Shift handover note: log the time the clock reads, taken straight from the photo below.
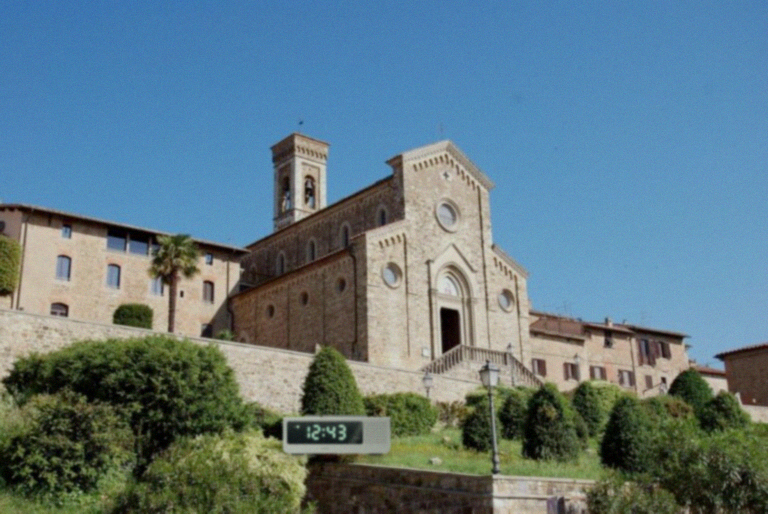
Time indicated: 12:43
